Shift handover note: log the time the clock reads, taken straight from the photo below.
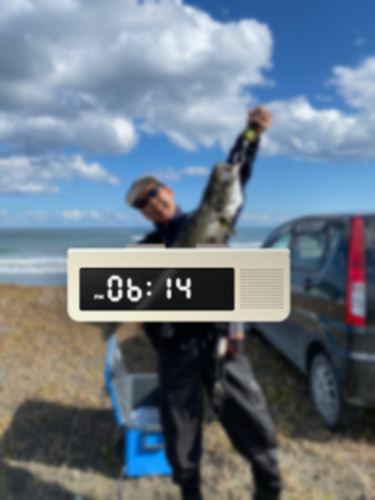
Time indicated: 6:14
